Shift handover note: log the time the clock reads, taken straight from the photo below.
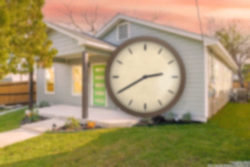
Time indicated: 2:40
